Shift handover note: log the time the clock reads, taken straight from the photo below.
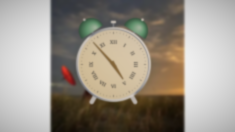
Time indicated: 4:53
